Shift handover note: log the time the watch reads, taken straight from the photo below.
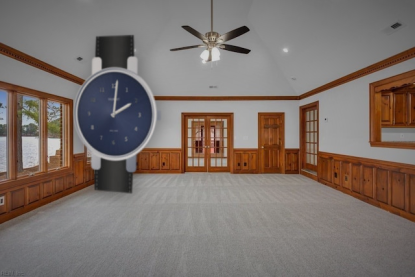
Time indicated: 2:01
